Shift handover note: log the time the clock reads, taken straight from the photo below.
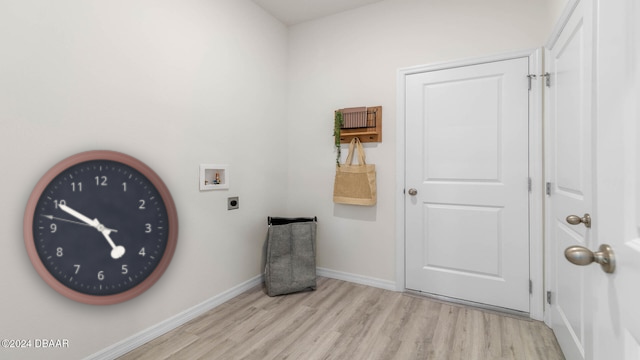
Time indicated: 4:49:47
